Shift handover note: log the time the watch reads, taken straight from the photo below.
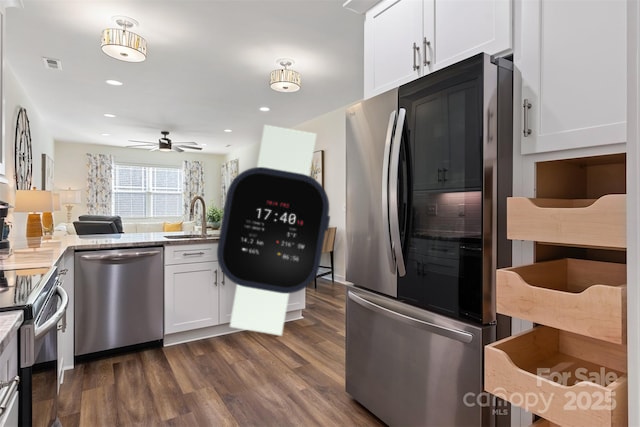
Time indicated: 17:40
